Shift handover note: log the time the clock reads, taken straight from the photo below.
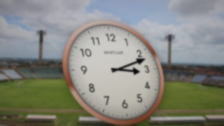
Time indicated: 3:12
